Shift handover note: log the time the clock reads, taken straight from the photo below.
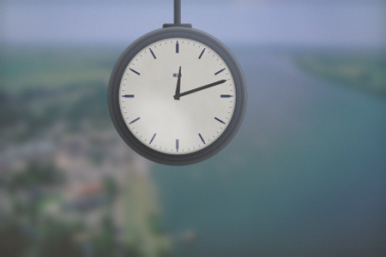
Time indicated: 12:12
